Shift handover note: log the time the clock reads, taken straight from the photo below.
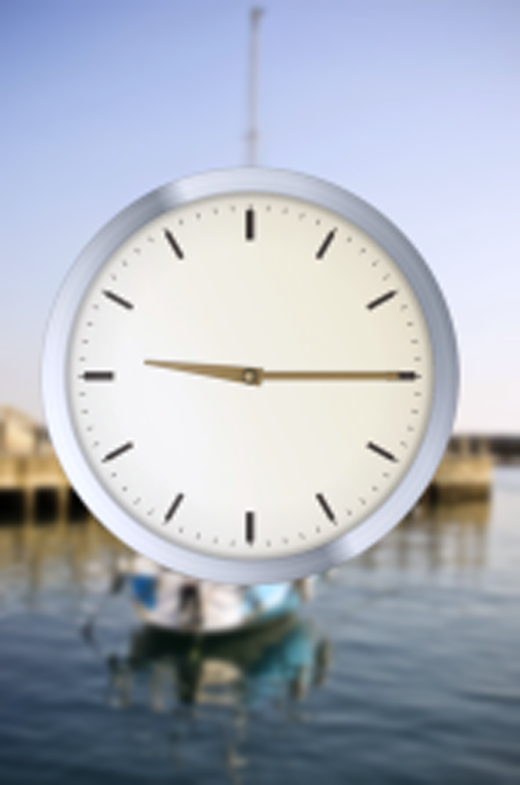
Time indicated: 9:15
